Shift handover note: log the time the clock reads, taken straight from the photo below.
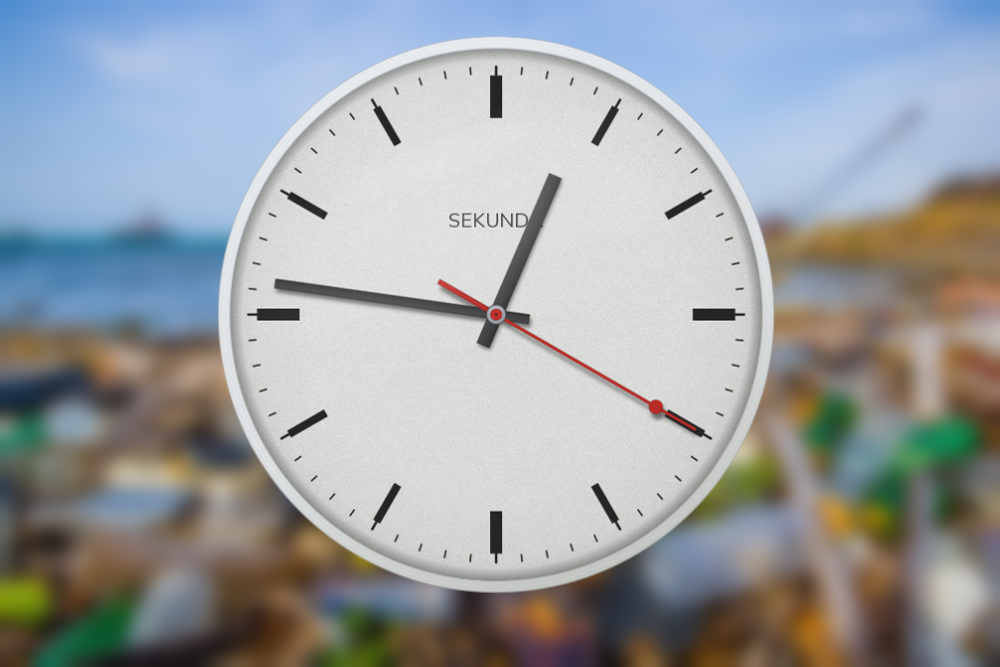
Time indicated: 12:46:20
